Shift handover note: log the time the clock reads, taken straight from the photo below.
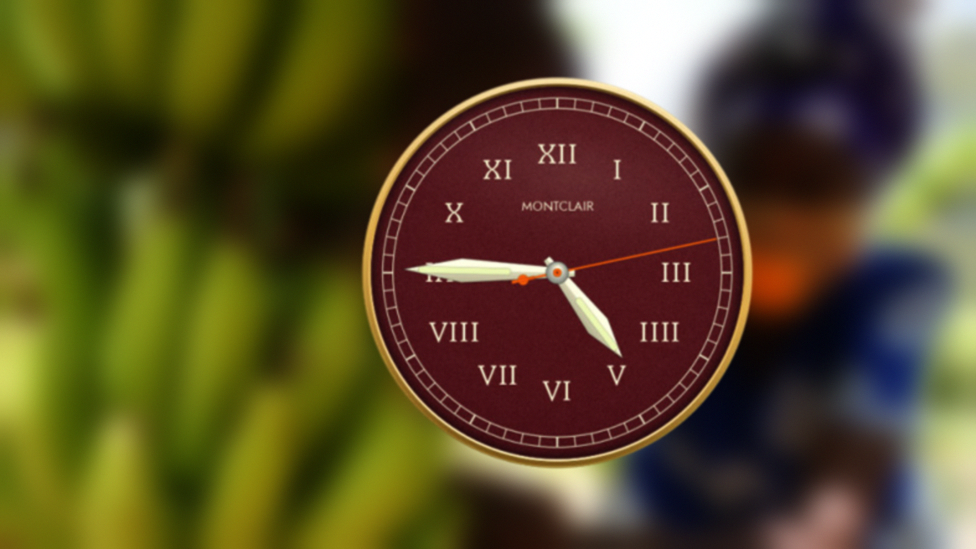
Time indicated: 4:45:13
